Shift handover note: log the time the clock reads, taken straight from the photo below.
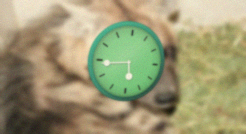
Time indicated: 5:44
